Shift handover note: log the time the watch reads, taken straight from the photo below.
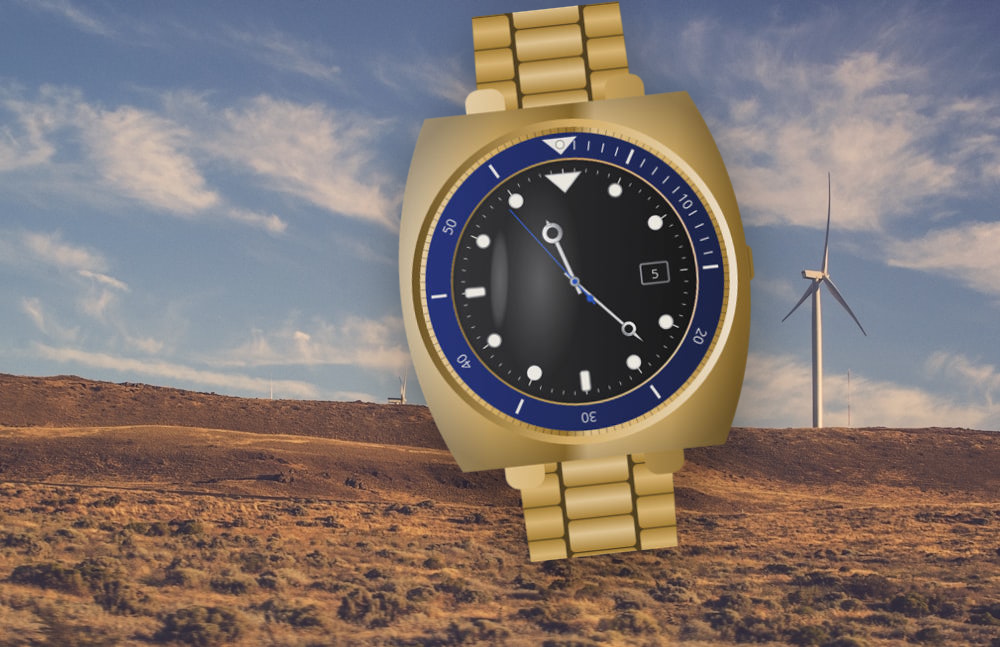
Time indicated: 11:22:54
